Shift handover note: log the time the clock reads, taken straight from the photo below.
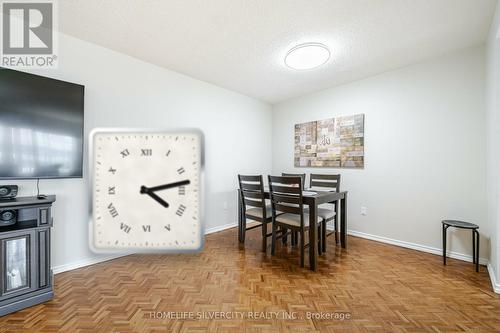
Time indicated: 4:13
